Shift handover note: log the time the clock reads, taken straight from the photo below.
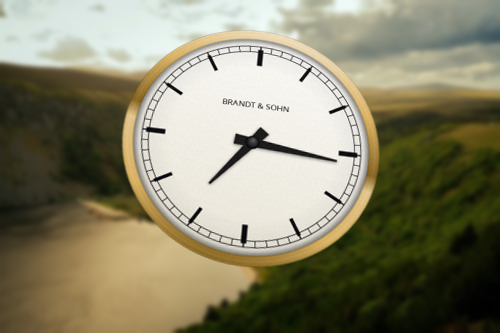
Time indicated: 7:16
